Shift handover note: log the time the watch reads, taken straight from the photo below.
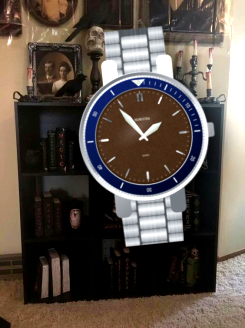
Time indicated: 1:54
